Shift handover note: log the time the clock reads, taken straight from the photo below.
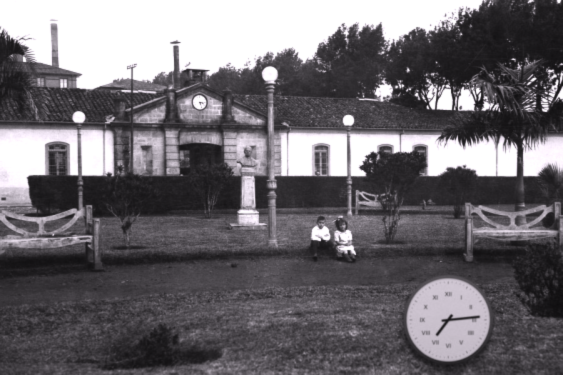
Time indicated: 7:14
